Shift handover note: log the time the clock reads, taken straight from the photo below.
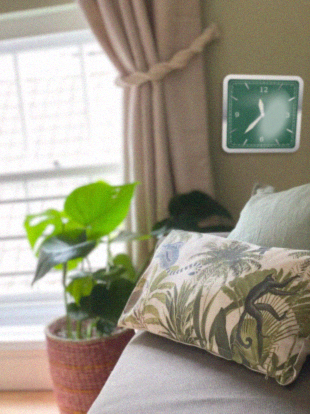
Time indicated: 11:37
